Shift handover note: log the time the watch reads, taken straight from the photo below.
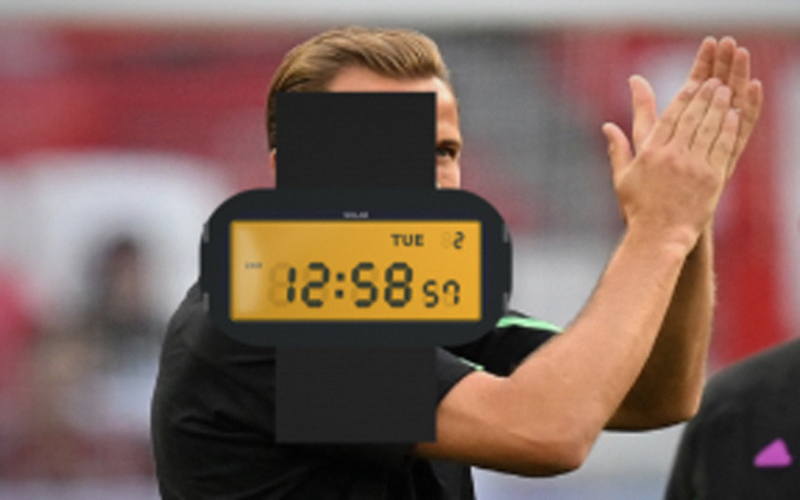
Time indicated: 12:58:57
